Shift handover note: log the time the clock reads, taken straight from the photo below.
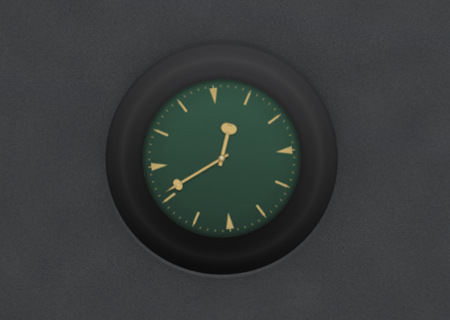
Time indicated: 12:41
